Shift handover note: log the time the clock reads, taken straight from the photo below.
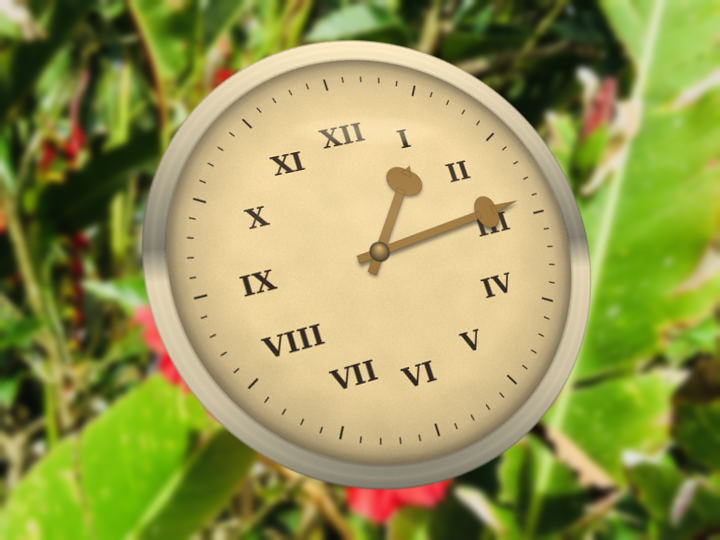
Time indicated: 1:14
